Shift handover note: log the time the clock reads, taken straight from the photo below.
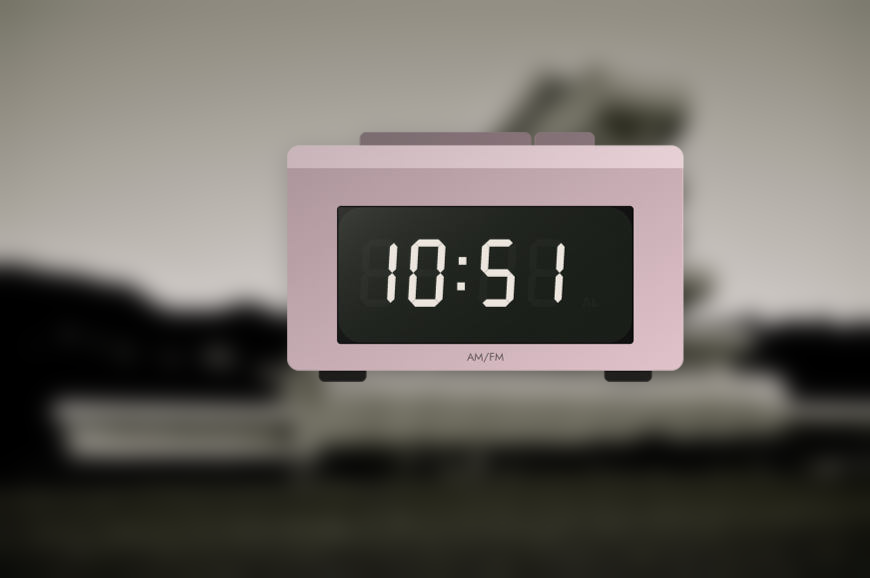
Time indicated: 10:51
